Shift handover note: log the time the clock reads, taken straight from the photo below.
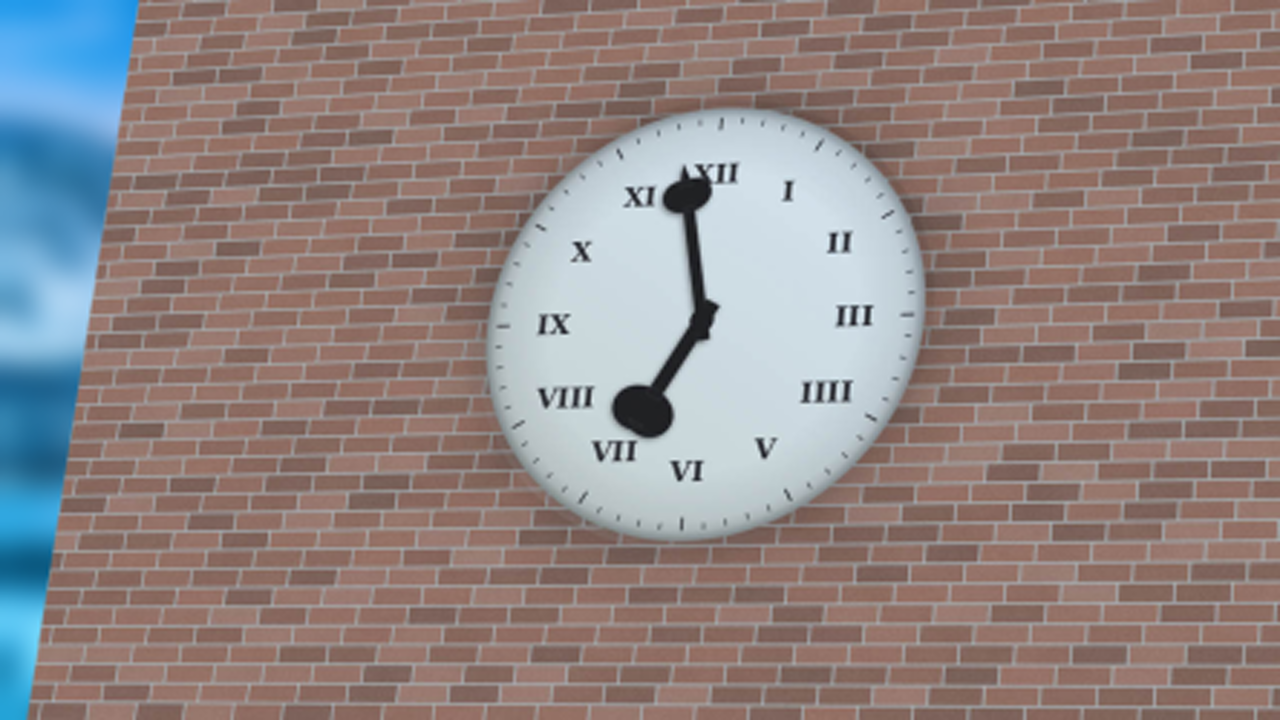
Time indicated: 6:58
